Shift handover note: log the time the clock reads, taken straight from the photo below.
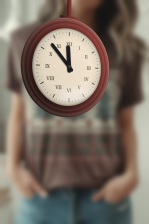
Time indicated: 11:53
